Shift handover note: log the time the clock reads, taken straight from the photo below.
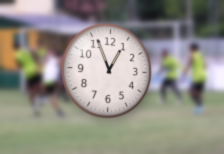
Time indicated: 12:56
